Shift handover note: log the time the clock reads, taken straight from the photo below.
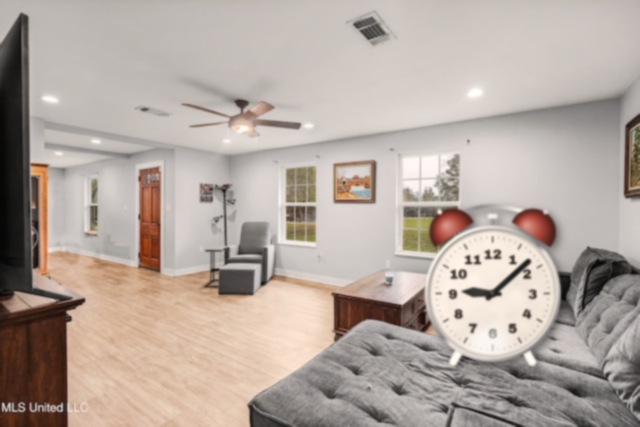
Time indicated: 9:08
